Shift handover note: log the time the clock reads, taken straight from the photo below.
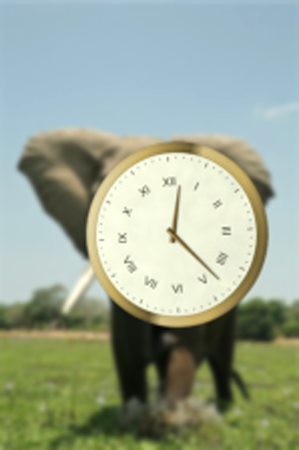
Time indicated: 12:23
